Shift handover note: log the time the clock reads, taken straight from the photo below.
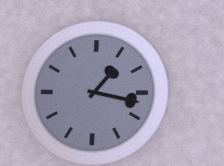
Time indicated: 1:17
